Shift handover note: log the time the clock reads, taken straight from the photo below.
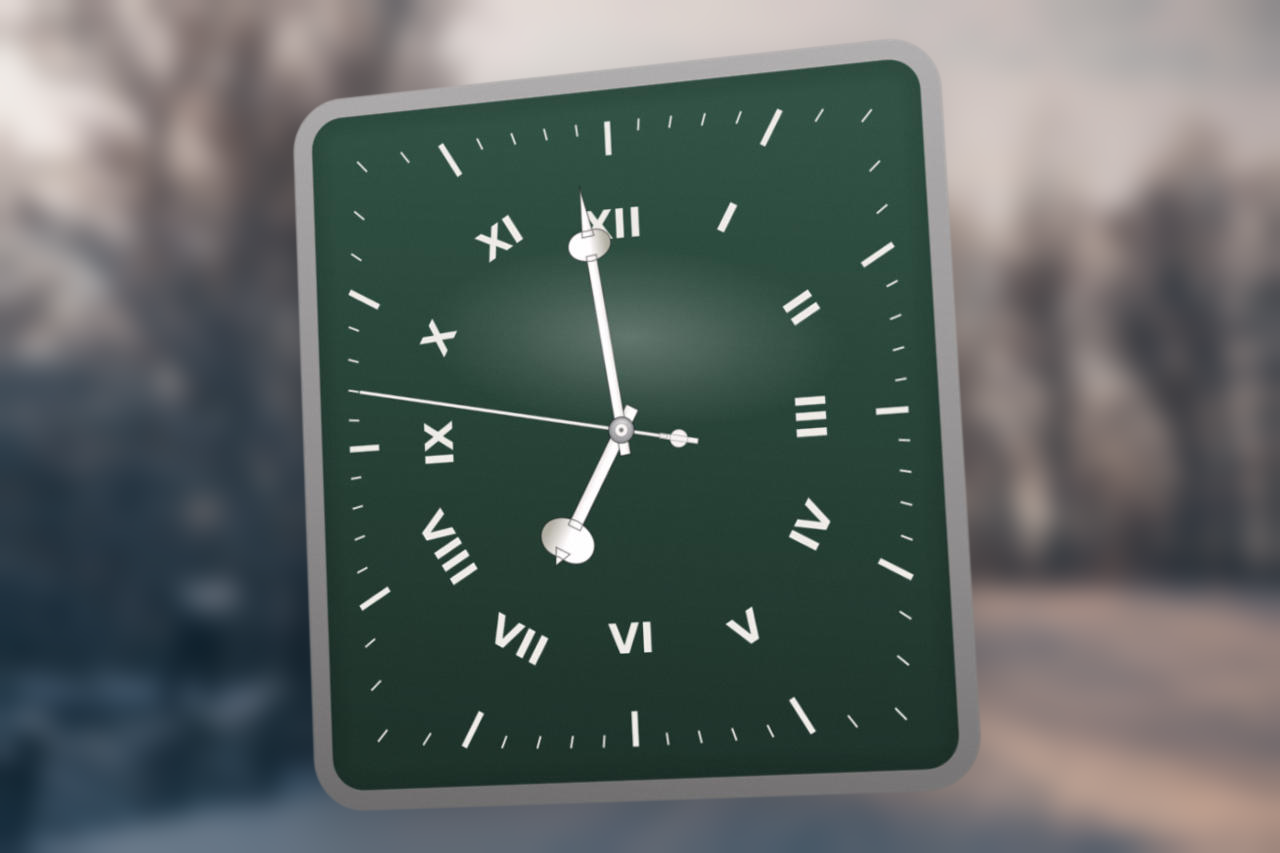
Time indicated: 6:58:47
